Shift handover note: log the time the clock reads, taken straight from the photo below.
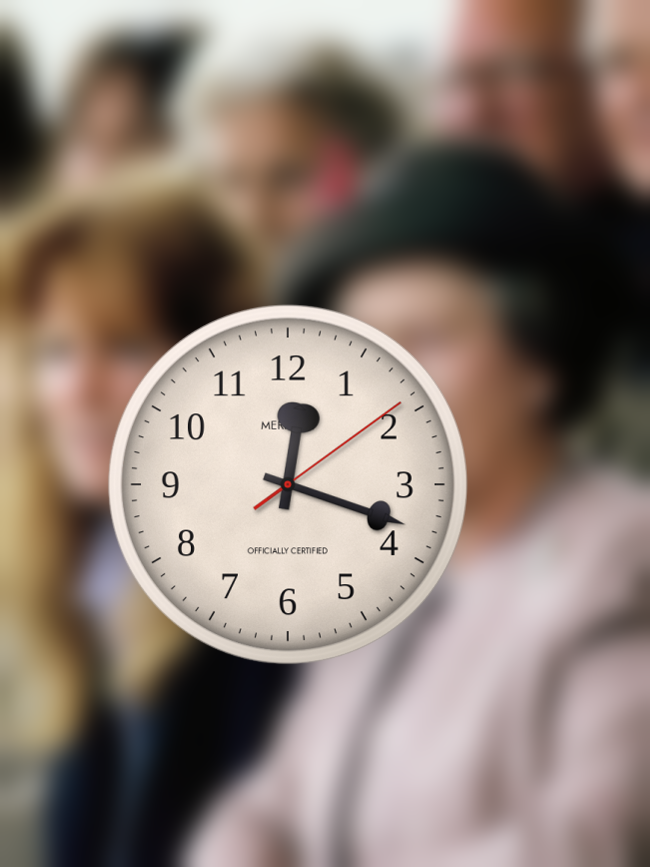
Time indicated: 12:18:09
